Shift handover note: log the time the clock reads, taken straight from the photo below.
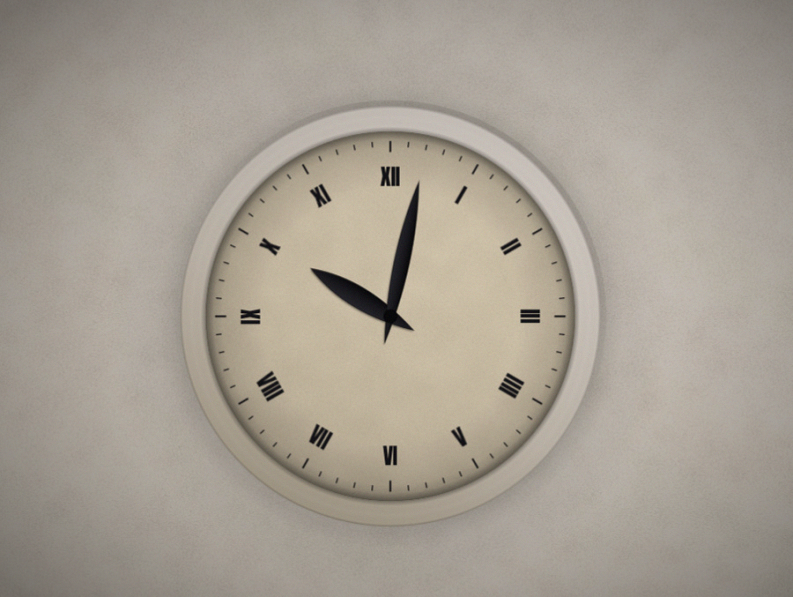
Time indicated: 10:02
